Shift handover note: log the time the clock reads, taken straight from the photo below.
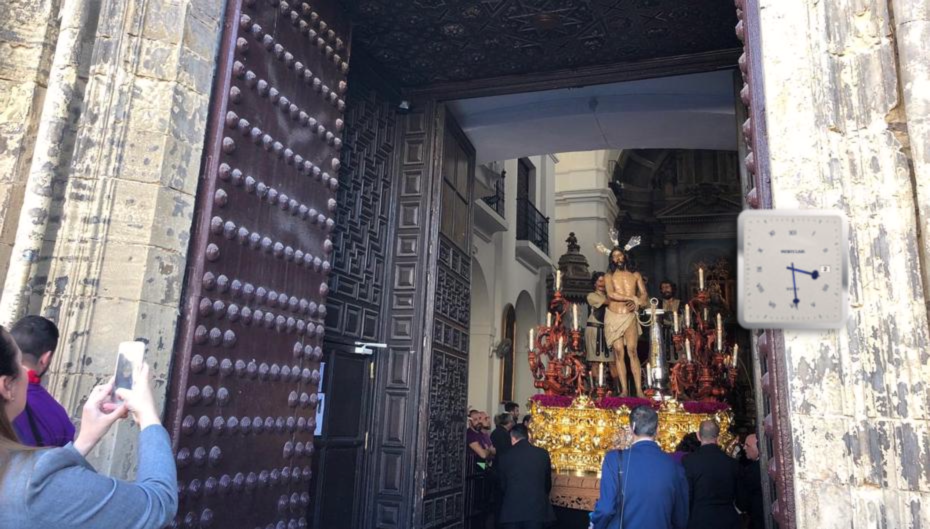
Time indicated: 3:29
